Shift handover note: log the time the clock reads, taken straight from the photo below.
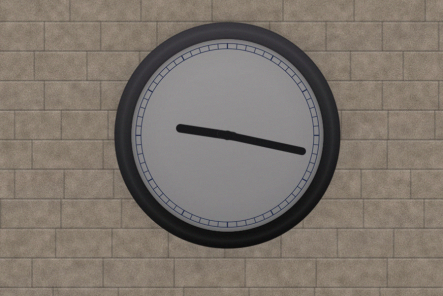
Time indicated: 9:17
